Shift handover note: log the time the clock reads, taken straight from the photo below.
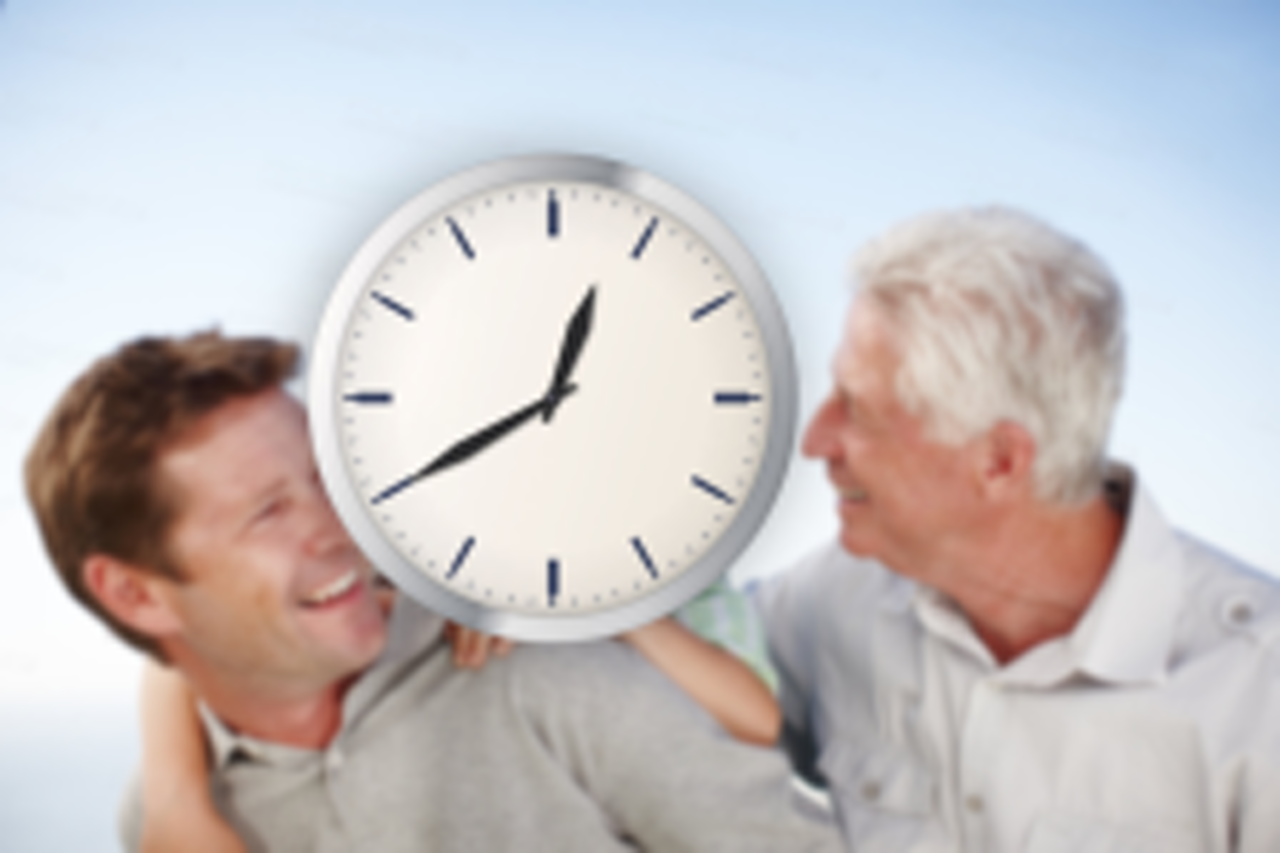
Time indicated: 12:40
